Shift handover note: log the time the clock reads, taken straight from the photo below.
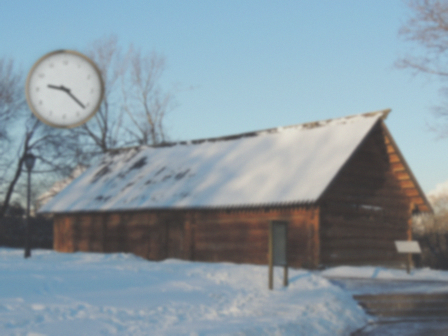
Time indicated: 9:22
